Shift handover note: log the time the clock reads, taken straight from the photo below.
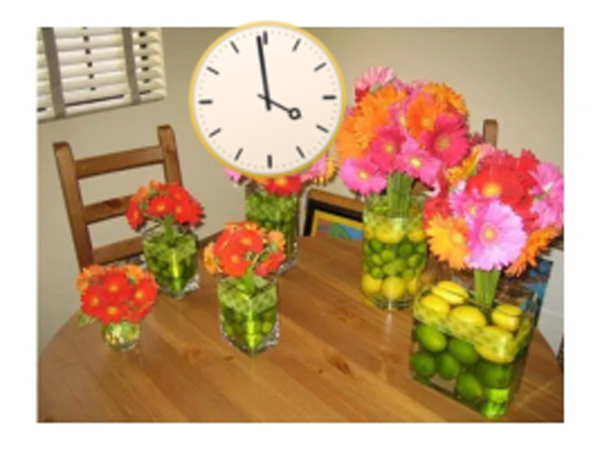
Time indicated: 3:59
